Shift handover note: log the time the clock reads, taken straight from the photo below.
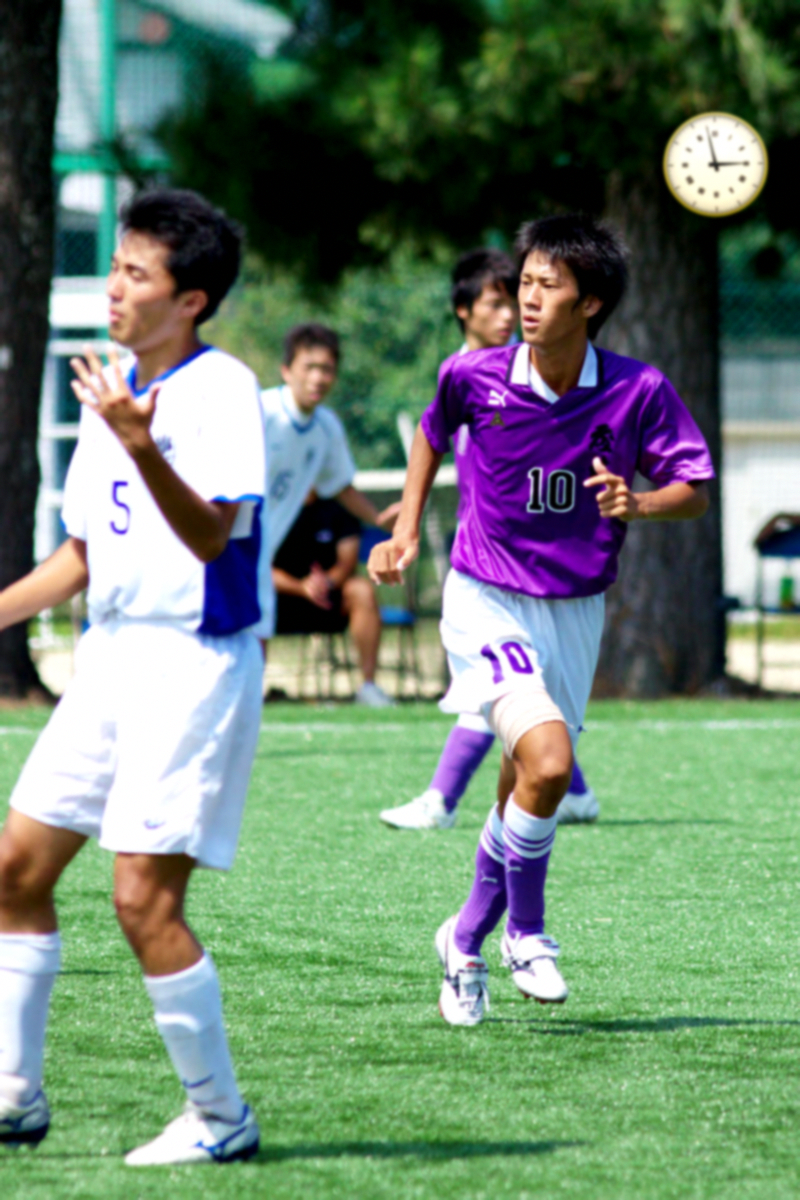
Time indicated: 2:58
